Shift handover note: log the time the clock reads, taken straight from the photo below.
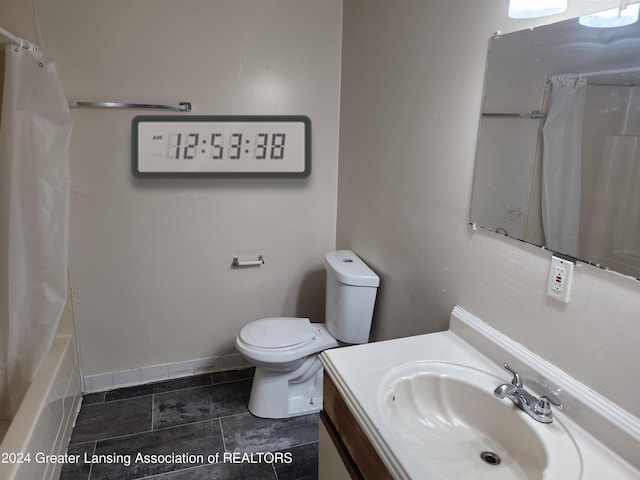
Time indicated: 12:53:38
